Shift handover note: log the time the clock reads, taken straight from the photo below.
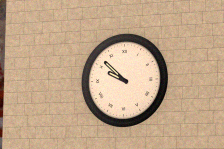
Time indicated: 9:52
